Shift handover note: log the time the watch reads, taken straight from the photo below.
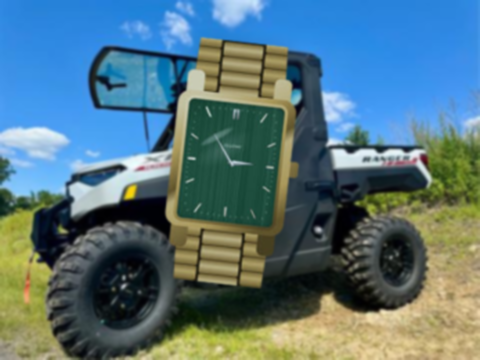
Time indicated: 2:54
